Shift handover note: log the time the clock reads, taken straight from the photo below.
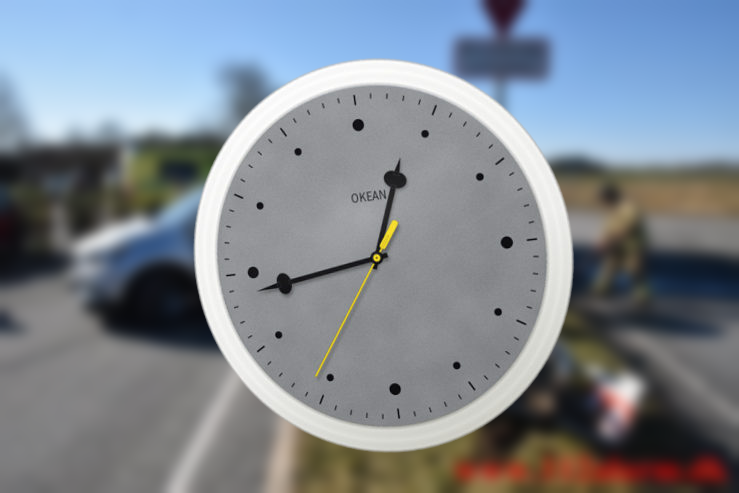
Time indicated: 12:43:36
